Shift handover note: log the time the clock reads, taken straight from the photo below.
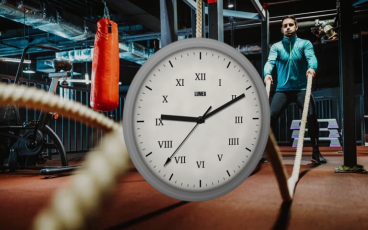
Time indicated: 9:10:37
